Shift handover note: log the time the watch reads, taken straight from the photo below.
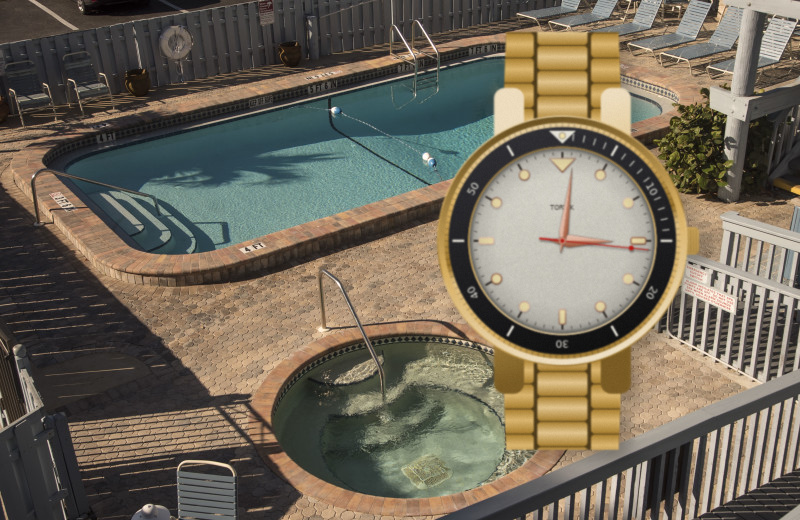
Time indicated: 3:01:16
